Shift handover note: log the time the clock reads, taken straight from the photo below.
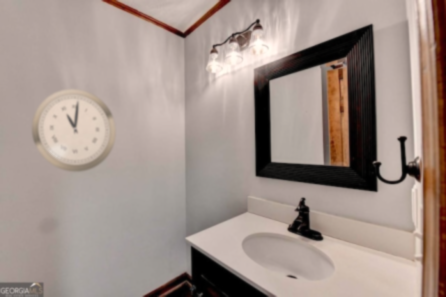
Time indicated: 11:01
